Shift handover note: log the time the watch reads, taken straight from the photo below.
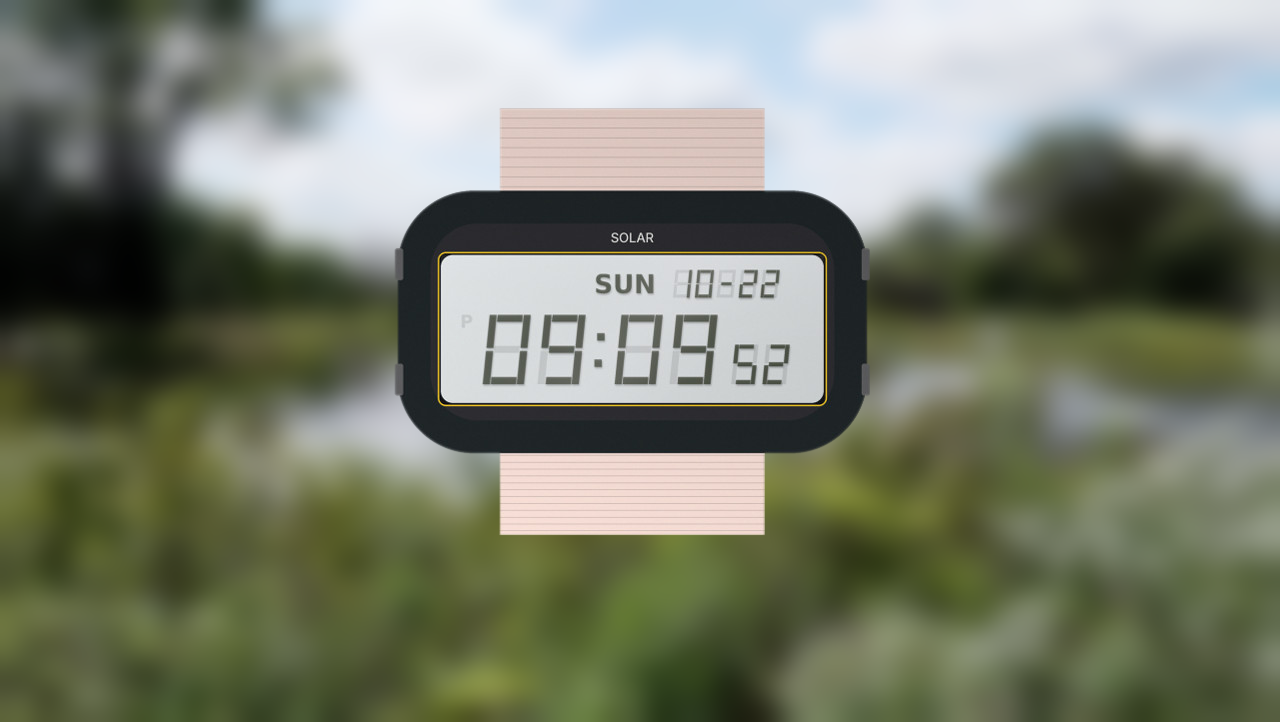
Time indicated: 9:09:52
